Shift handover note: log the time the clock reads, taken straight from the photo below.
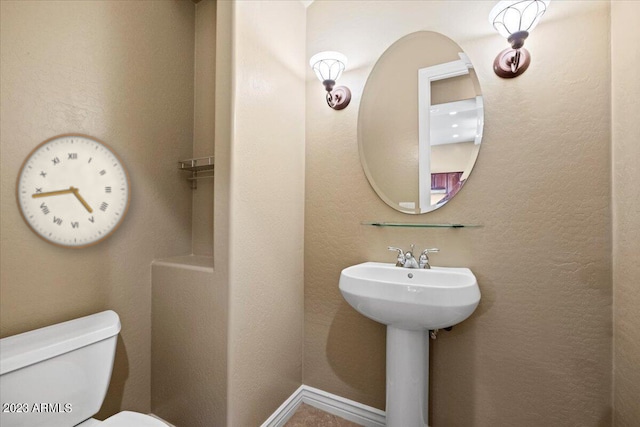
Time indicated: 4:44
